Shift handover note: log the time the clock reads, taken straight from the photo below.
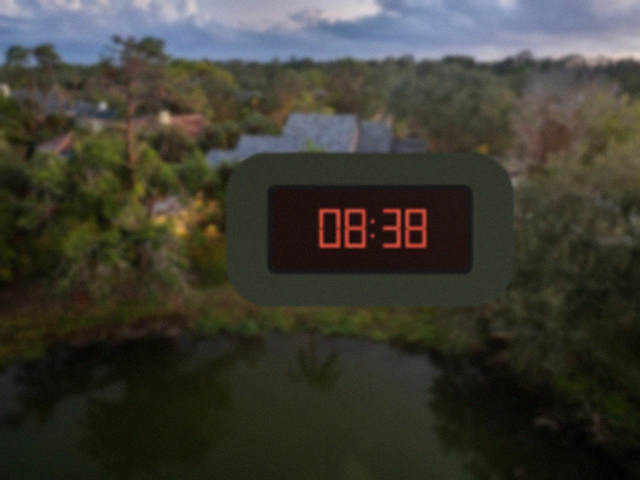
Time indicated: 8:38
